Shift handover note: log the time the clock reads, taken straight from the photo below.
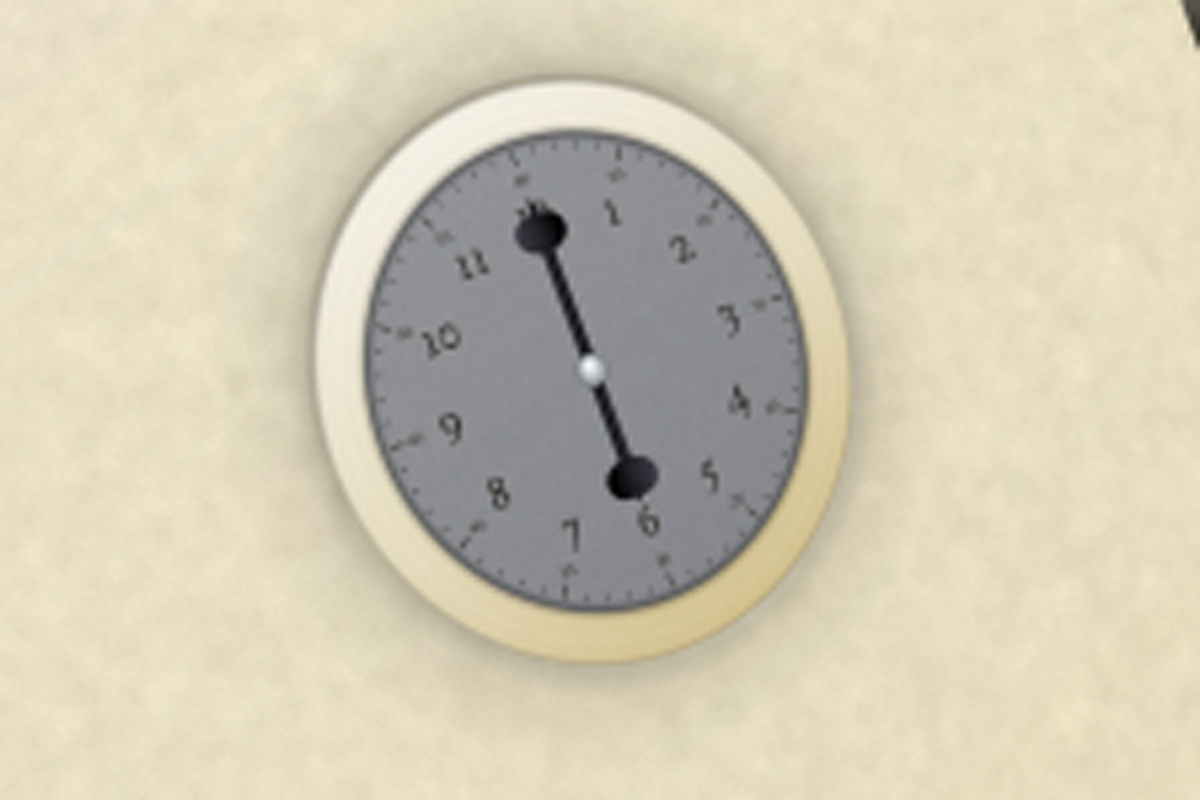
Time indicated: 6:00
